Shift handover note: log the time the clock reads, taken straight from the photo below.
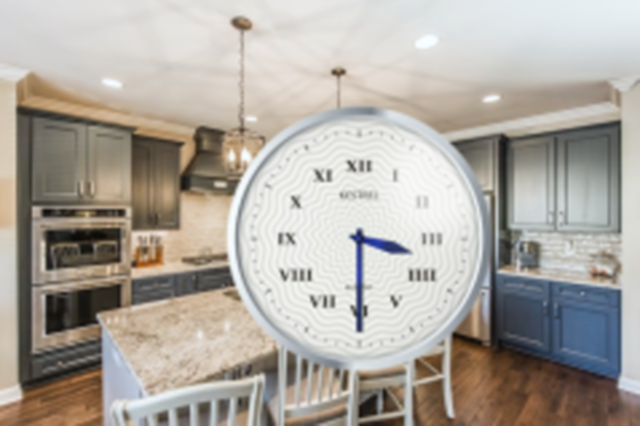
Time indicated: 3:30
